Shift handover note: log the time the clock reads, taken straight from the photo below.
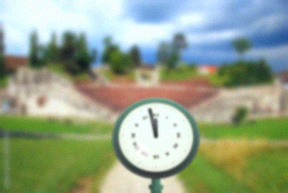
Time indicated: 11:58
